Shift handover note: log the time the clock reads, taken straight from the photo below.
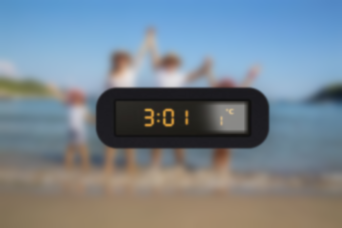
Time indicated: 3:01
